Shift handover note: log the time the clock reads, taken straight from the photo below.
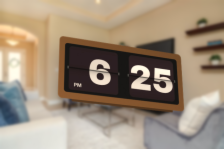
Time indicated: 6:25
